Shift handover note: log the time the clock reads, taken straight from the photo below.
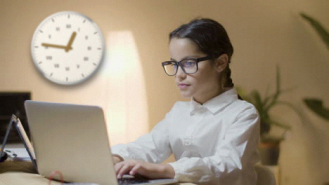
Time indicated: 12:46
